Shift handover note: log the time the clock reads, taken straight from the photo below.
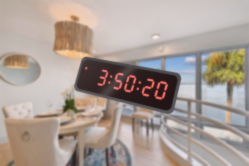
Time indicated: 3:50:20
